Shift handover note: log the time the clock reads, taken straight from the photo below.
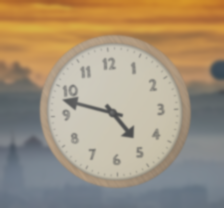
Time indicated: 4:48
